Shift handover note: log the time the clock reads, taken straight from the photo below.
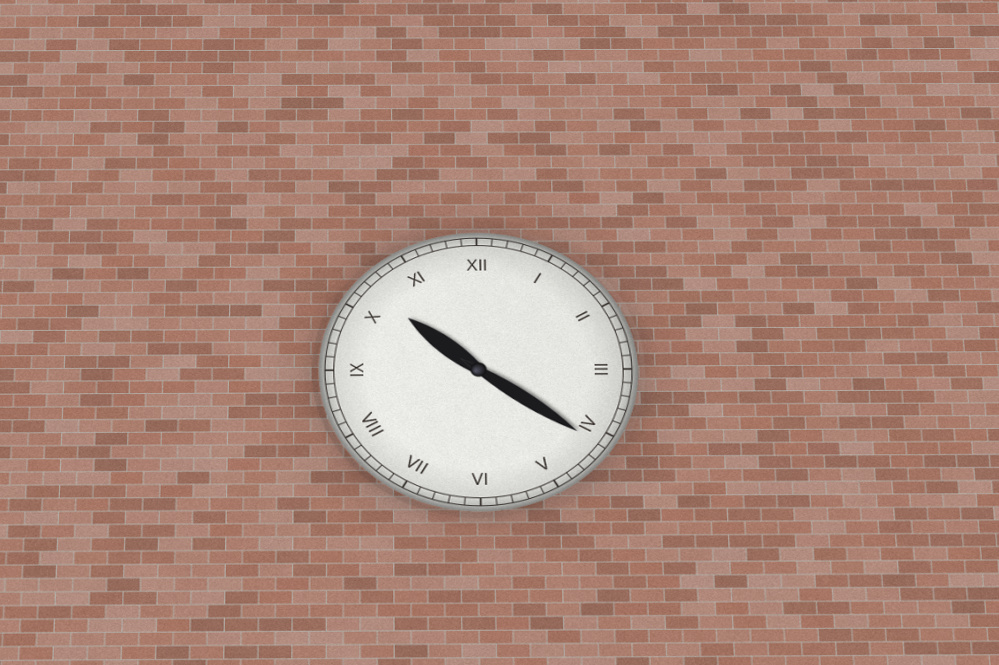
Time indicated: 10:21
